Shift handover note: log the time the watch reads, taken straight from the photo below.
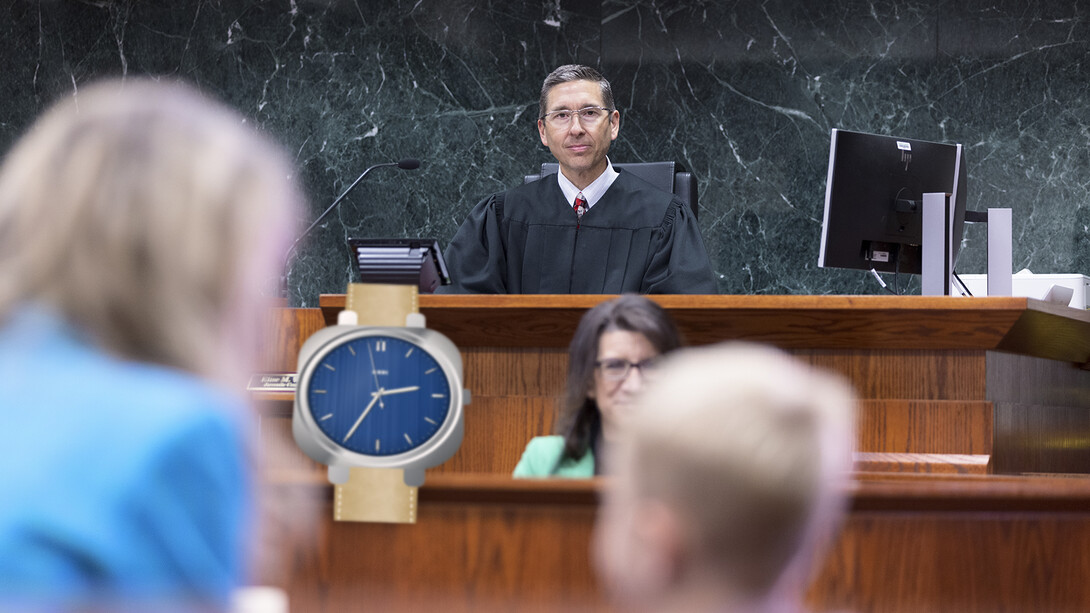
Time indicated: 2:34:58
